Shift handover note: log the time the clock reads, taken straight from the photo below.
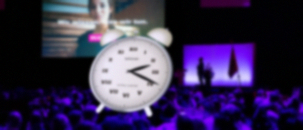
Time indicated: 2:19
